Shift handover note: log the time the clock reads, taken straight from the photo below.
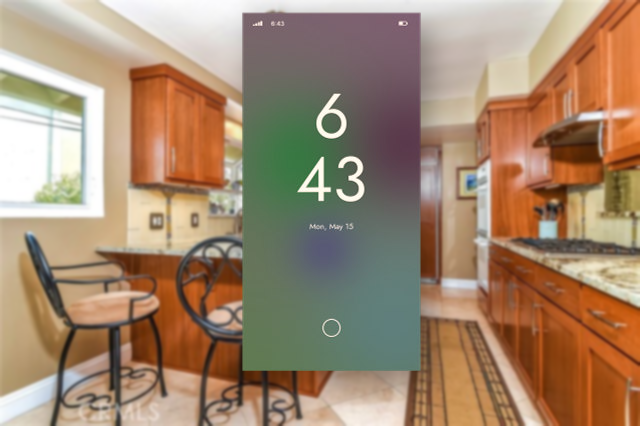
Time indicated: 6:43
